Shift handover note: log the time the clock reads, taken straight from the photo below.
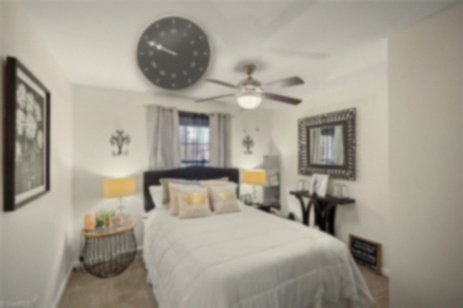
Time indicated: 9:49
